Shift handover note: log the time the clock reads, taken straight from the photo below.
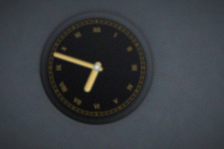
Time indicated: 6:48
